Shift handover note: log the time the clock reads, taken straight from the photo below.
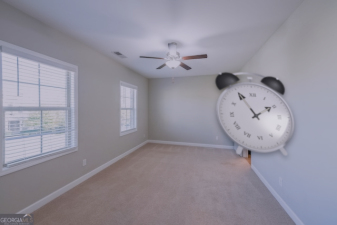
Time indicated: 1:55
